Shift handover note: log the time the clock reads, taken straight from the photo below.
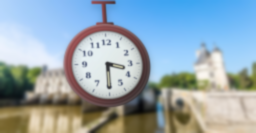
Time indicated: 3:30
